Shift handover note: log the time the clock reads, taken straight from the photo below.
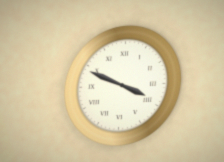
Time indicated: 3:49
